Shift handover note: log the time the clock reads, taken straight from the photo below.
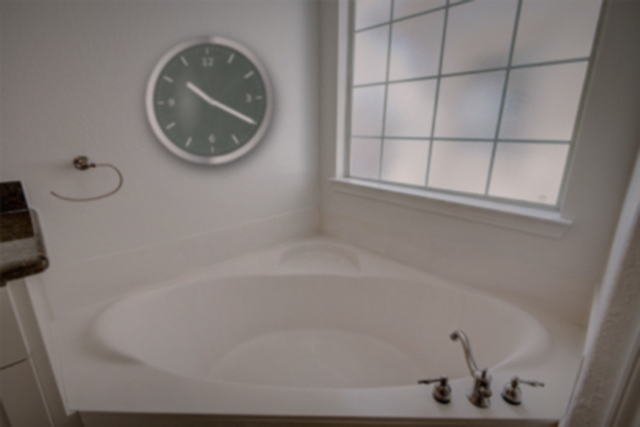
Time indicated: 10:20
